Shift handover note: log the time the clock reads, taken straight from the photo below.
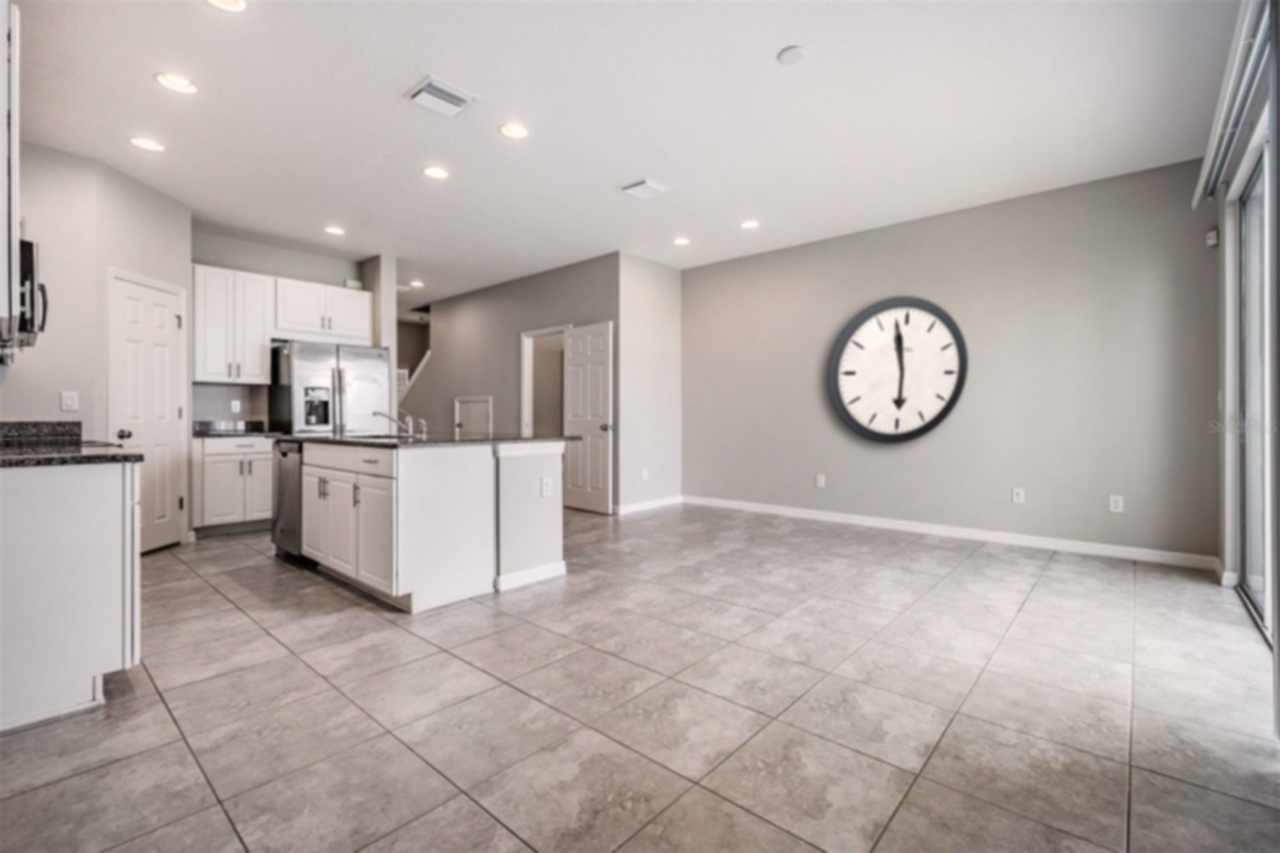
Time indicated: 5:58
